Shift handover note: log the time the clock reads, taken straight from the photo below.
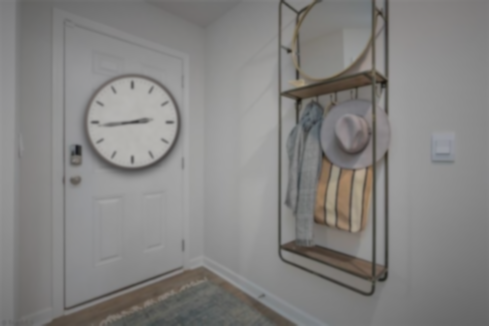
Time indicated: 2:44
